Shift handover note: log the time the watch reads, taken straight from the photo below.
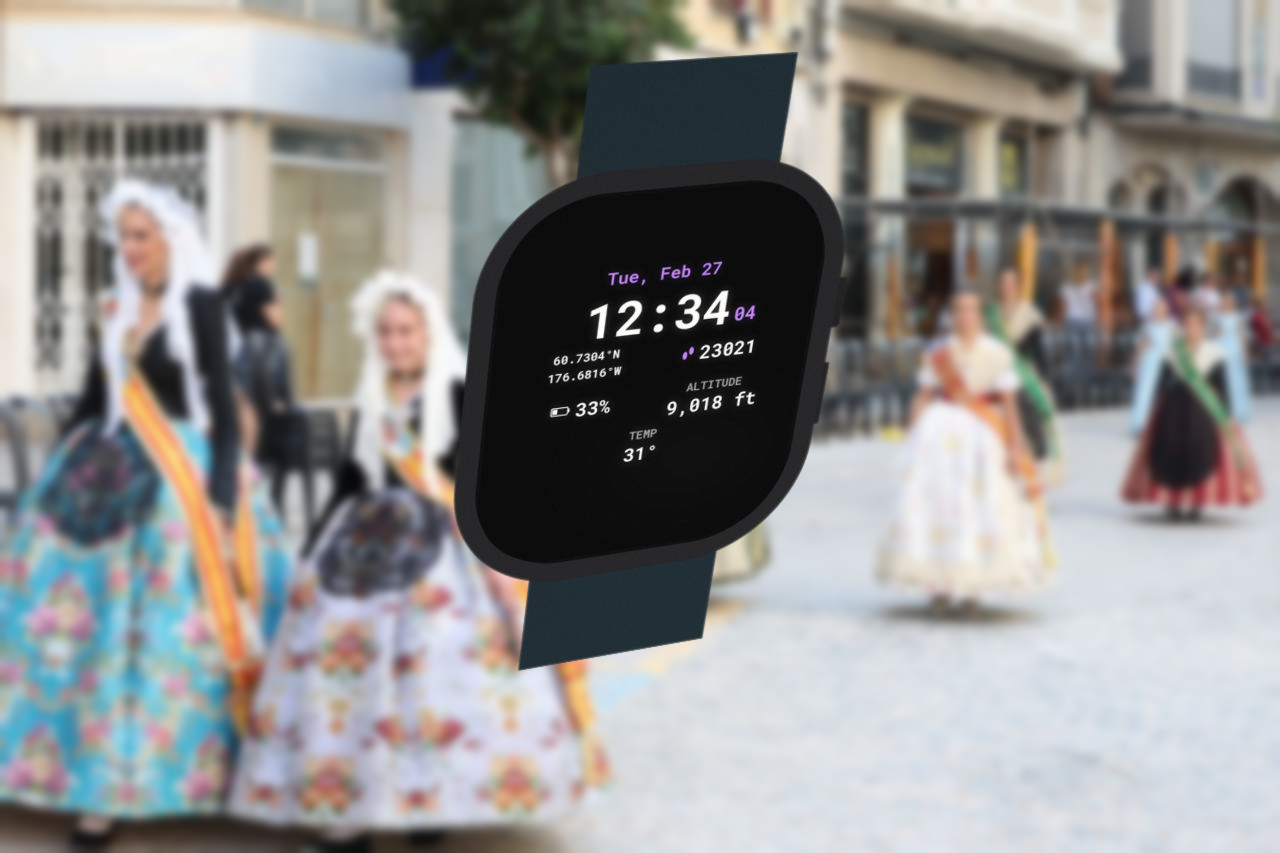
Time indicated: 12:34:04
